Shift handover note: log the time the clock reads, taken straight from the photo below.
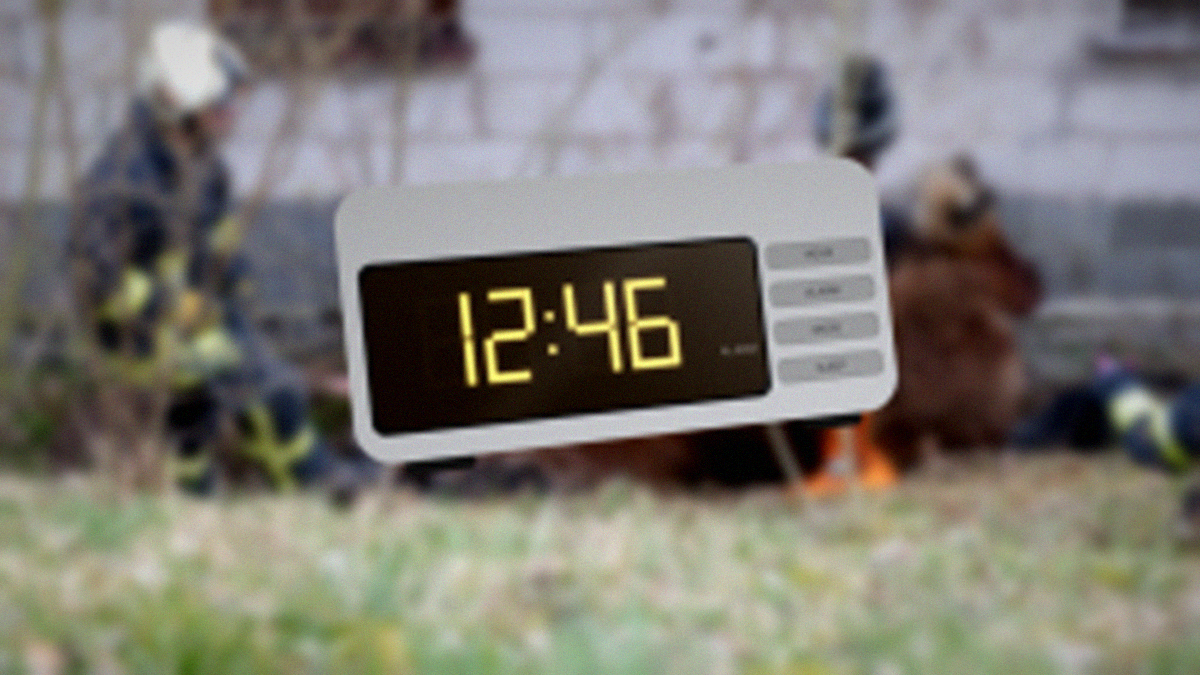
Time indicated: 12:46
